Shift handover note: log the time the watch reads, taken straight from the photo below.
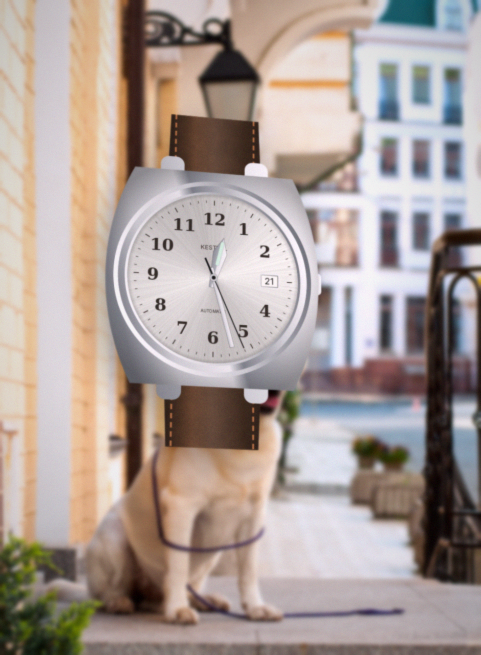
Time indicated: 12:27:26
